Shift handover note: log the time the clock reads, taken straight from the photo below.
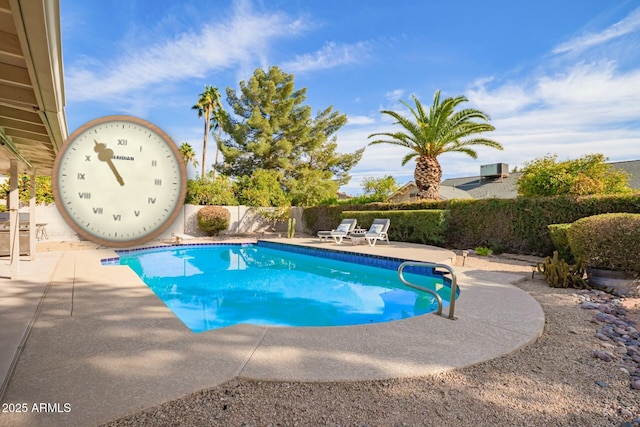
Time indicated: 10:54
